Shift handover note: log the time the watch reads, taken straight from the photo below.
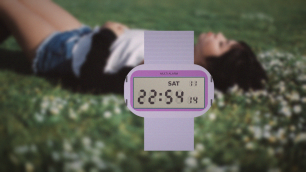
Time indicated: 22:54:14
